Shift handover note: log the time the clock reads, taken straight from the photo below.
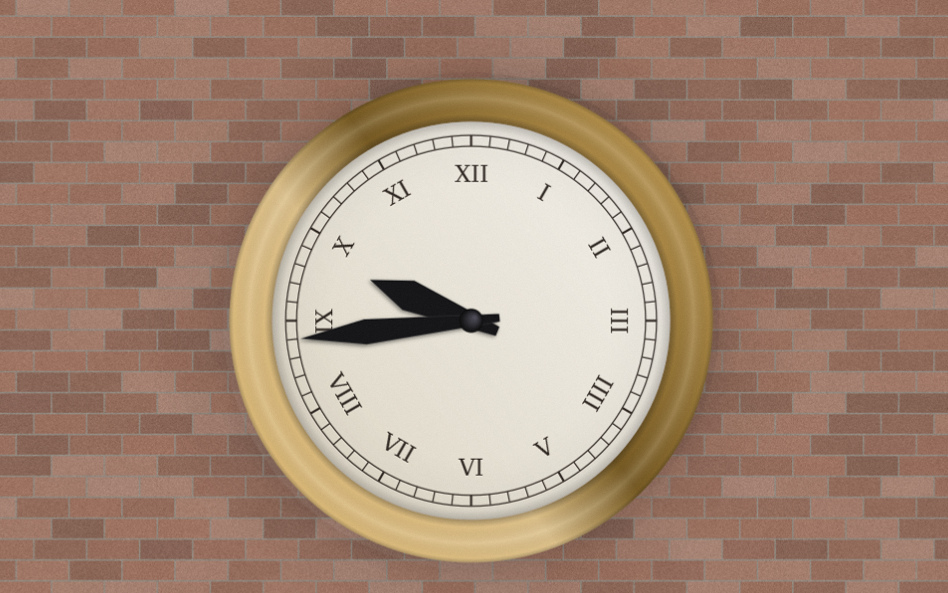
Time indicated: 9:44
